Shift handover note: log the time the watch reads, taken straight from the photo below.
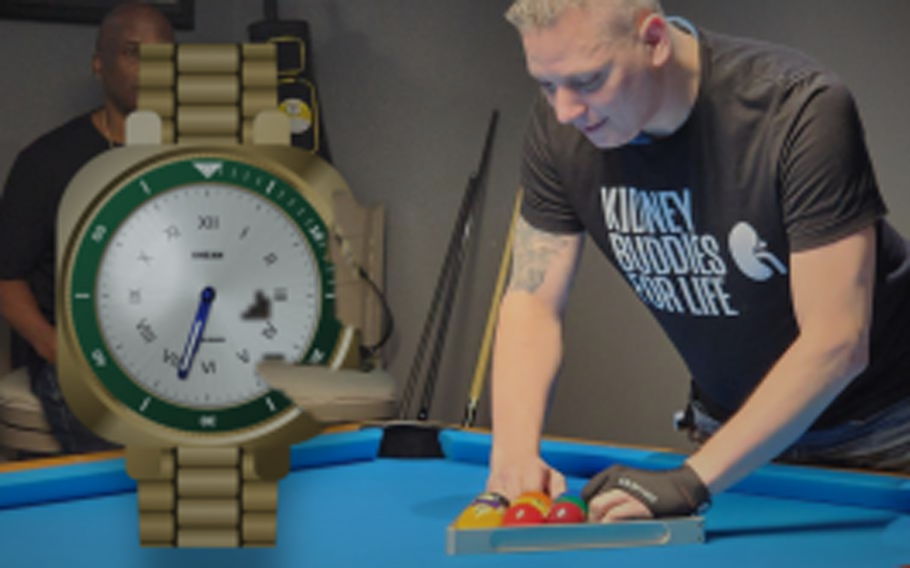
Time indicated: 6:33
